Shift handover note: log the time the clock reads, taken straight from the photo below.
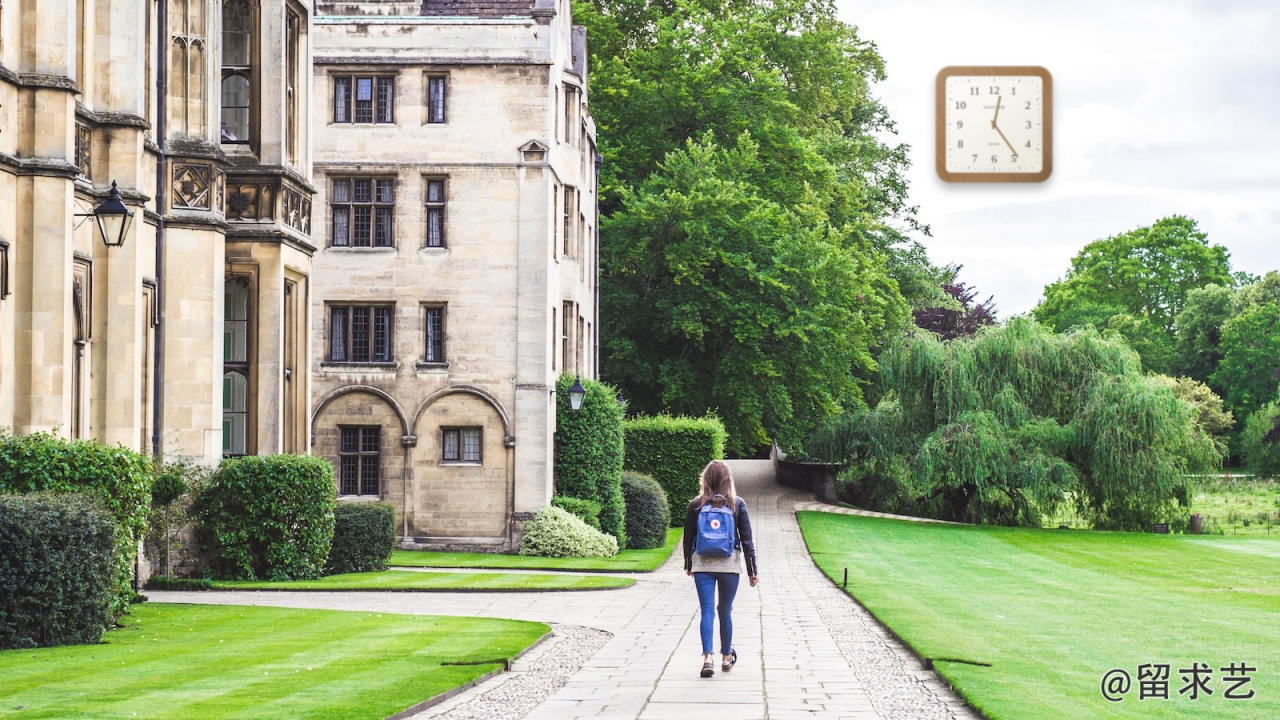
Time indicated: 12:24
